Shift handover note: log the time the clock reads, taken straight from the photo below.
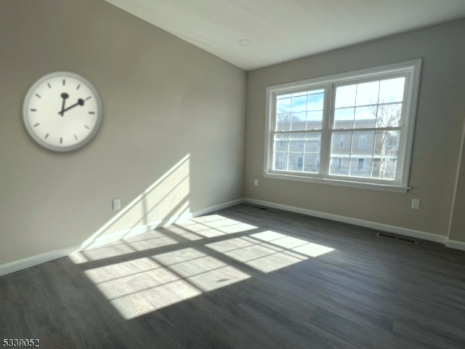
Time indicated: 12:10
